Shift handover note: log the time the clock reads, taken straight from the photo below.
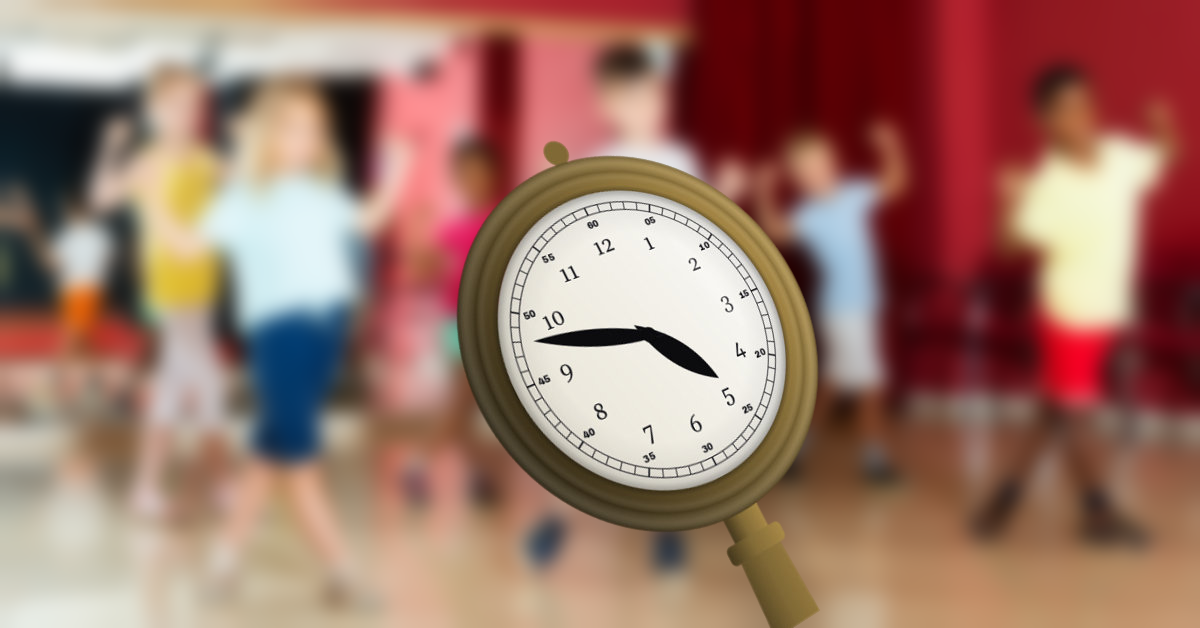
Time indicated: 4:48
